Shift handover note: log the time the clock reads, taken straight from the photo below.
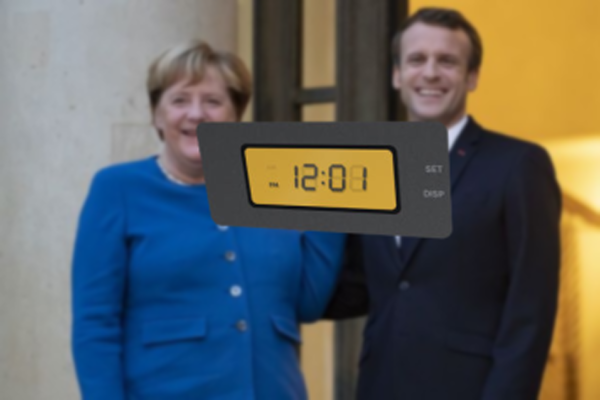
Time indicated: 12:01
